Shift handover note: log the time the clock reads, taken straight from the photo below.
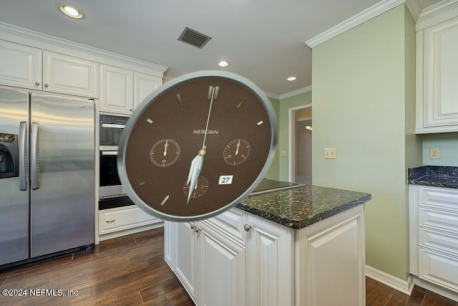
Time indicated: 6:31
